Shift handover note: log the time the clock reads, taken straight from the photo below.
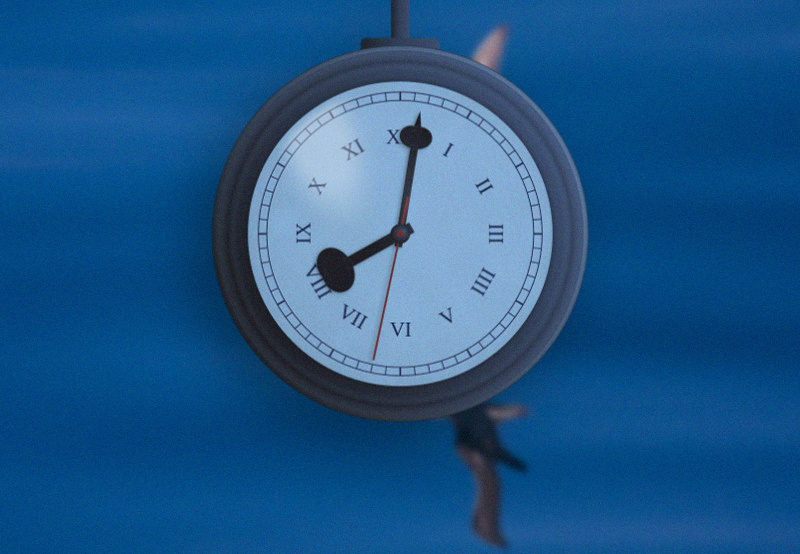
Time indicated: 8:01:32
